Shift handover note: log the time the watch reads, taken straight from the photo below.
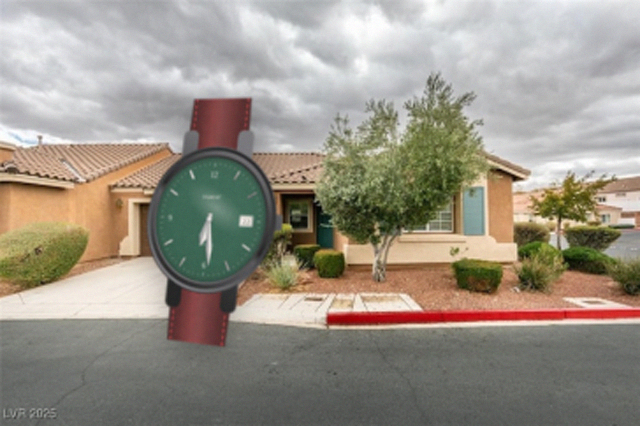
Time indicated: 6:29
